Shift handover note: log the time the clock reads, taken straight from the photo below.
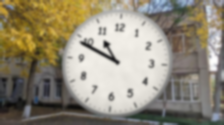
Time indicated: 10:49
